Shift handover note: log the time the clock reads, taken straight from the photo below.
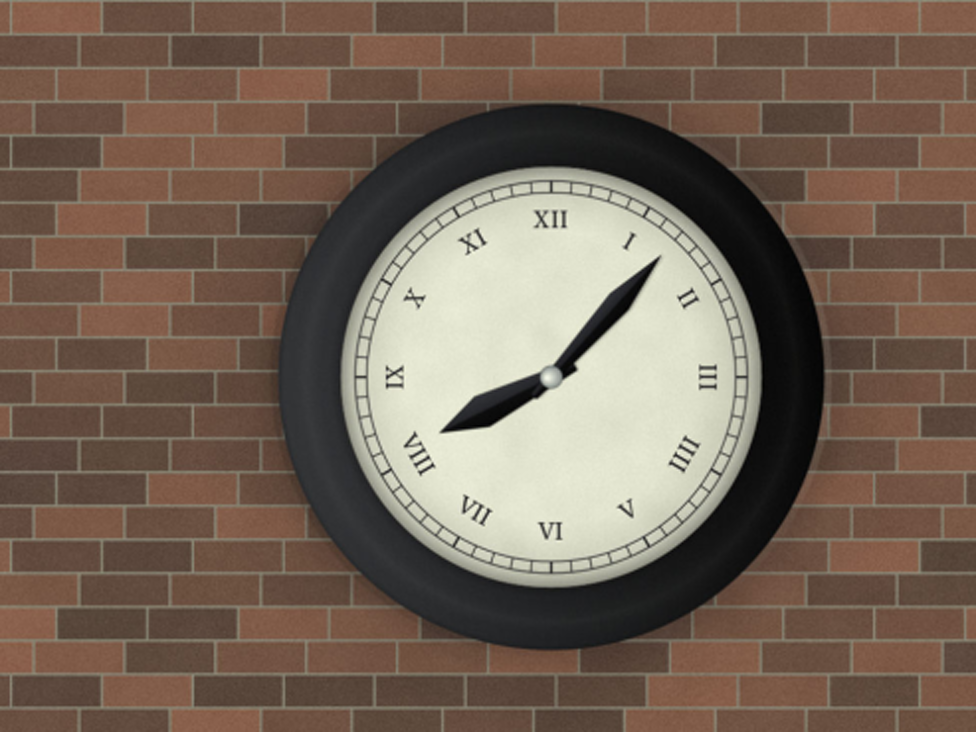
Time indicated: 8:07
